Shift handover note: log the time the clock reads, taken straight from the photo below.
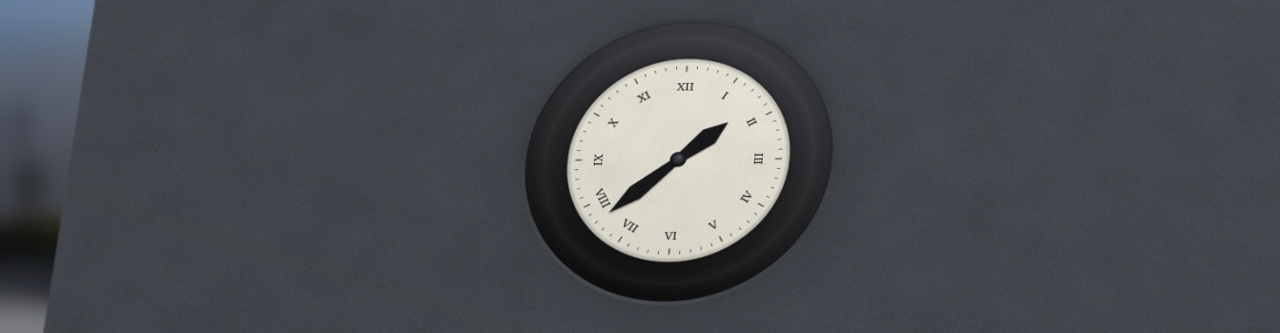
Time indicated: 1:38
